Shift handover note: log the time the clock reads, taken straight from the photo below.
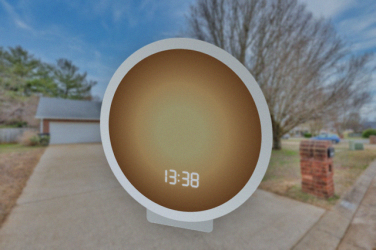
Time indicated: 13:38
